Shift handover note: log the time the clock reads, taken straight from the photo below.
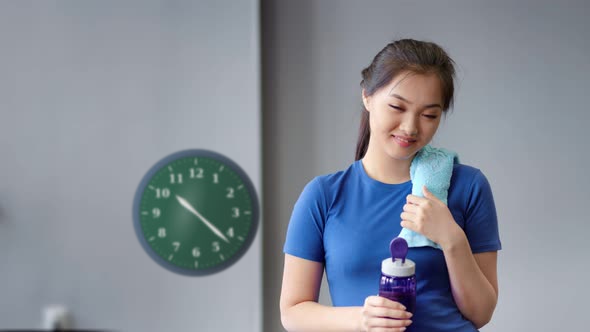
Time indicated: 10:22
